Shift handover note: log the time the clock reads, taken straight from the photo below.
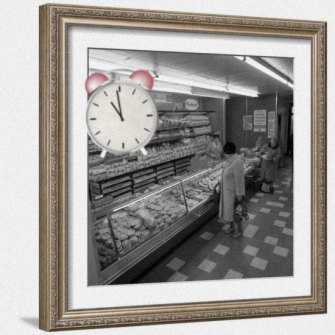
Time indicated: 10:59
